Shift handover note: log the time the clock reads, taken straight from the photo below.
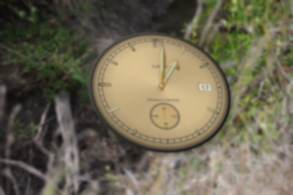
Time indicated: 1:01
